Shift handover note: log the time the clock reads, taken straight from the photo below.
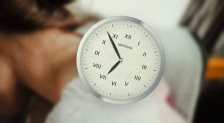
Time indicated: 6:53
